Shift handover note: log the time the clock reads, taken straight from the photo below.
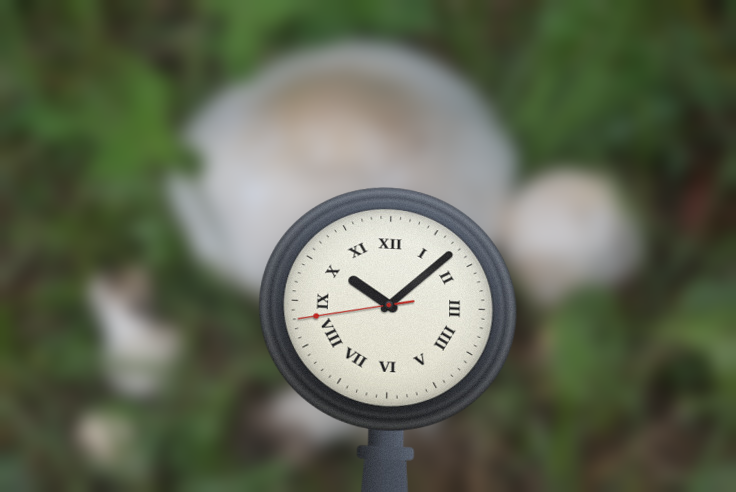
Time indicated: 10:07:43
